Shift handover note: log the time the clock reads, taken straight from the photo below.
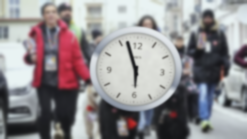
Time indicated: 5:57
